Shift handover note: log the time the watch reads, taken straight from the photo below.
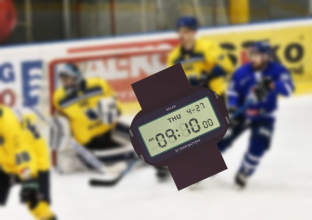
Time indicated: 9:10:00
